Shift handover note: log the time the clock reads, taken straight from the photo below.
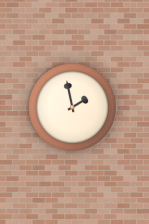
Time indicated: 1:58
